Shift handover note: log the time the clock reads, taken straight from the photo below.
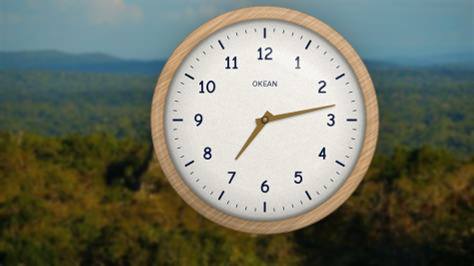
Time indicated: 7:13
